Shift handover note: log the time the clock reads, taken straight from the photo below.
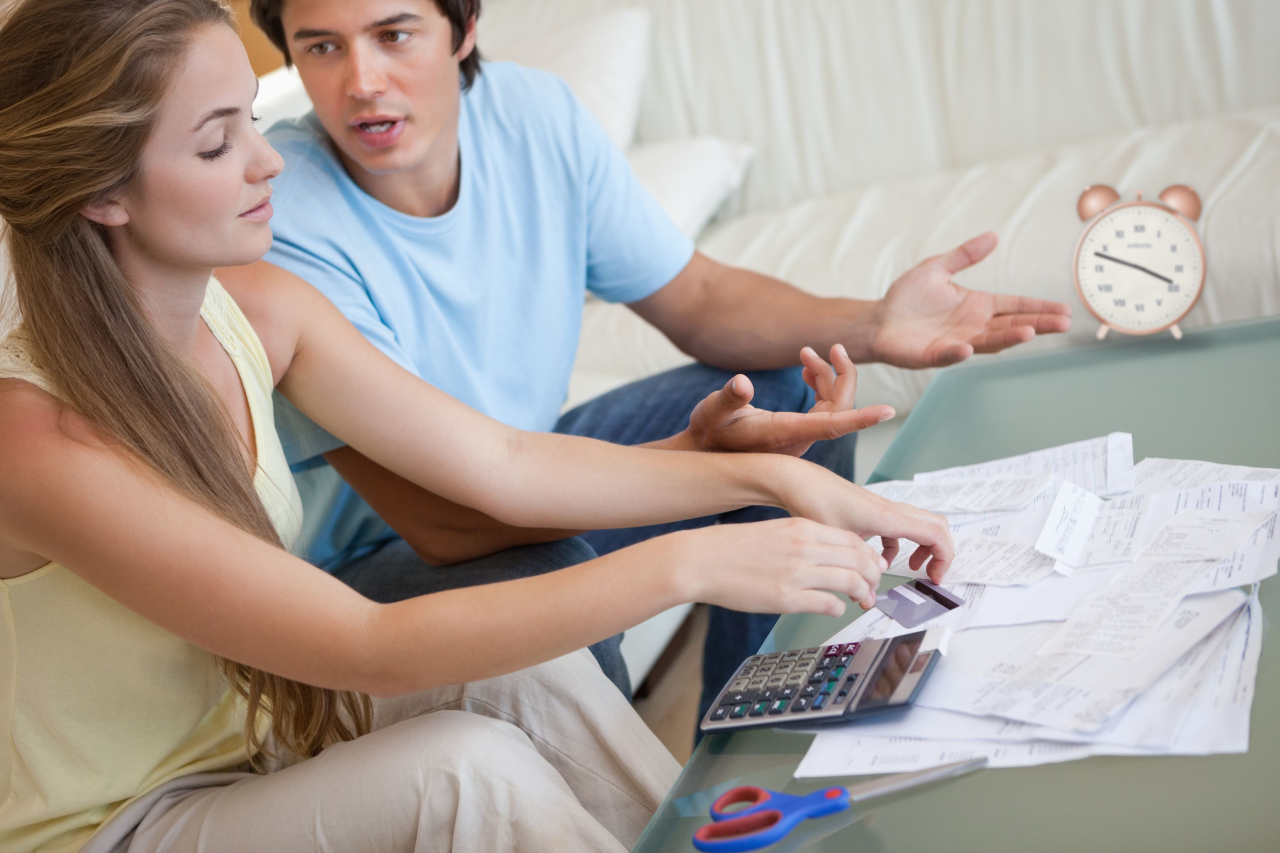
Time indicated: 3:48
